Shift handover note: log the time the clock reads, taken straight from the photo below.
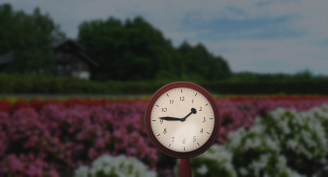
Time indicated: 1:46
